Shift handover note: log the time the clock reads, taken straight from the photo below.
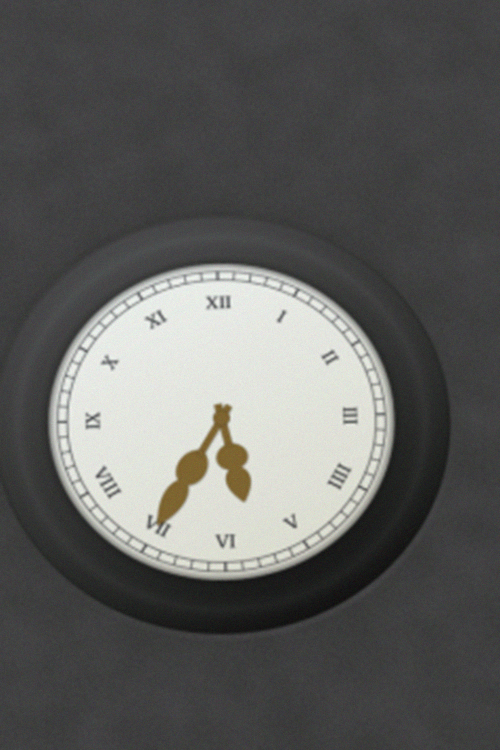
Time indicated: 5:35
